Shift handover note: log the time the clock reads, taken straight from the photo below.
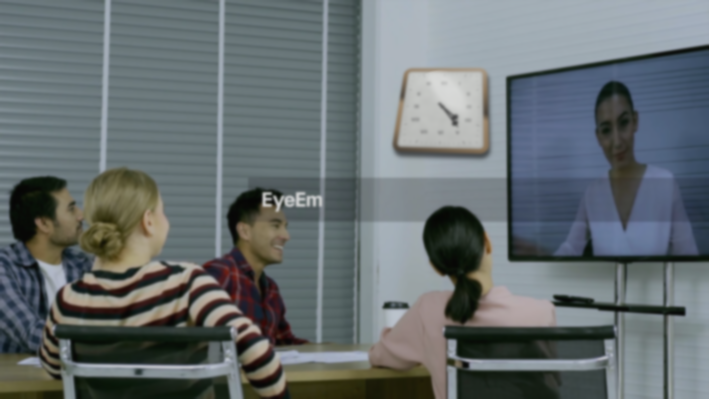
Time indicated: 4:24
